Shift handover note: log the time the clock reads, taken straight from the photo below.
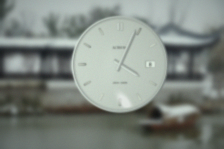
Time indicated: 4:04
